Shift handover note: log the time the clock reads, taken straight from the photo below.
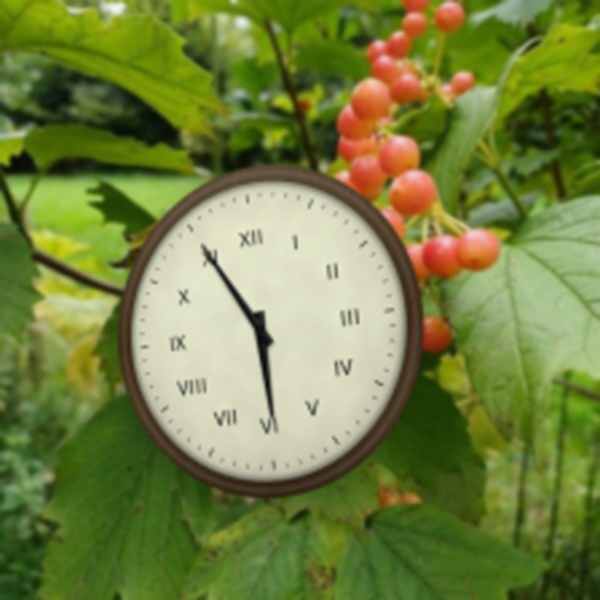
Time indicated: 5:55
